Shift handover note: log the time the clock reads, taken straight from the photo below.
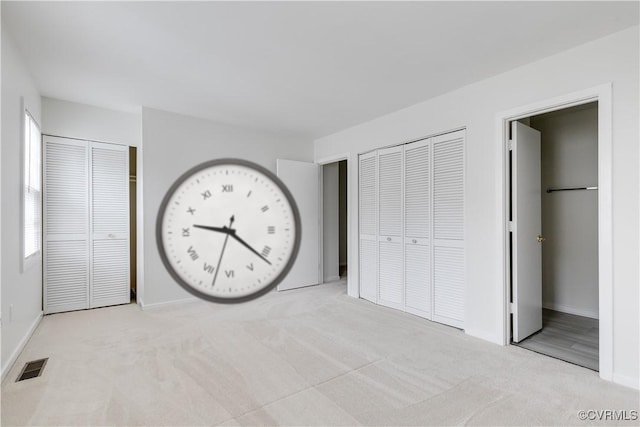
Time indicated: 9:21:33
